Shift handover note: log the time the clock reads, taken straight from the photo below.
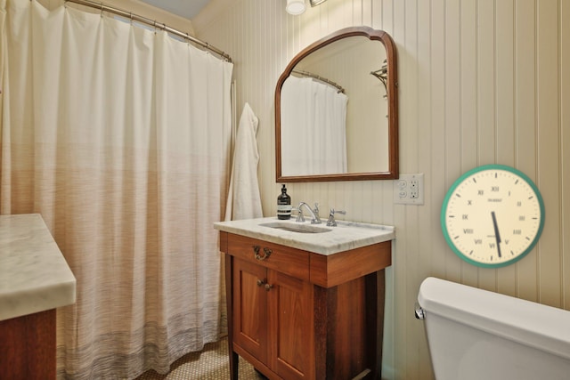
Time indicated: 5:28
